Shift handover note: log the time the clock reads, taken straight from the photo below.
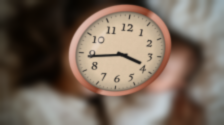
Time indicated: 3:44
